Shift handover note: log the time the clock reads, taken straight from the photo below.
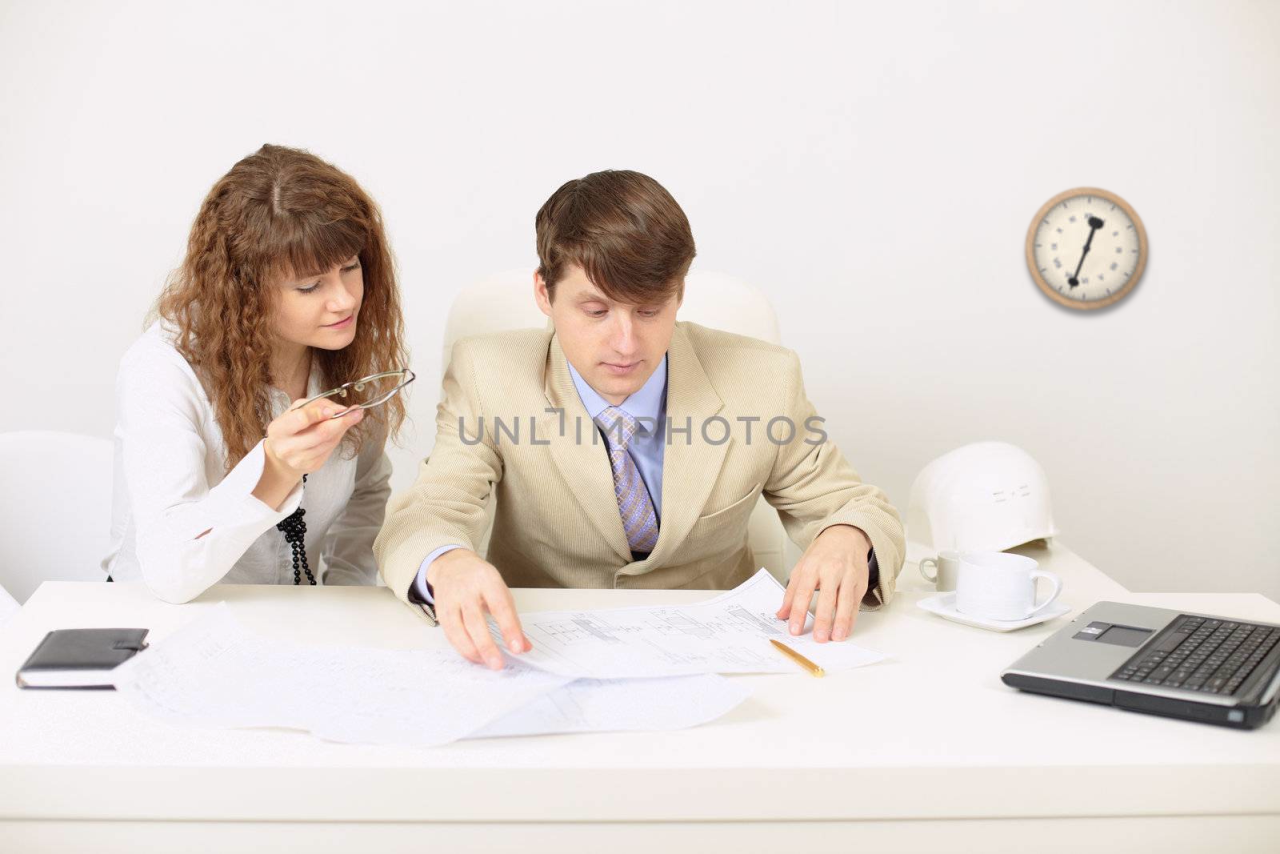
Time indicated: 12:33
